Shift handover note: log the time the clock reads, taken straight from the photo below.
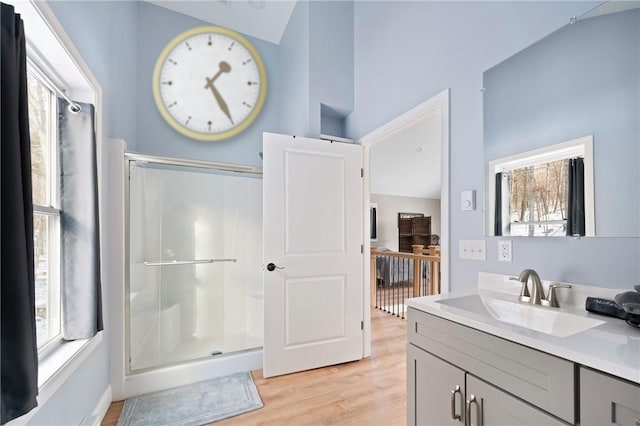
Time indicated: 1:25
